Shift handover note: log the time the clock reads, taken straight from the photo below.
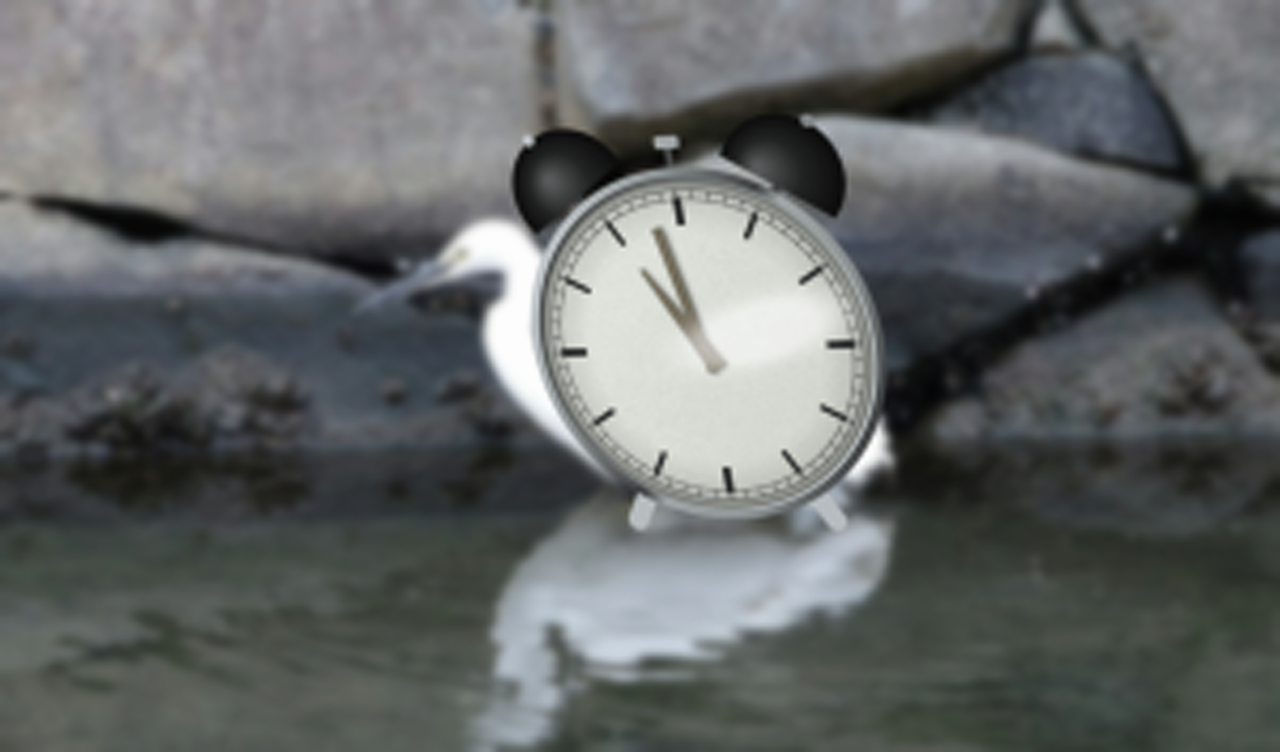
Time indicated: 10:58
